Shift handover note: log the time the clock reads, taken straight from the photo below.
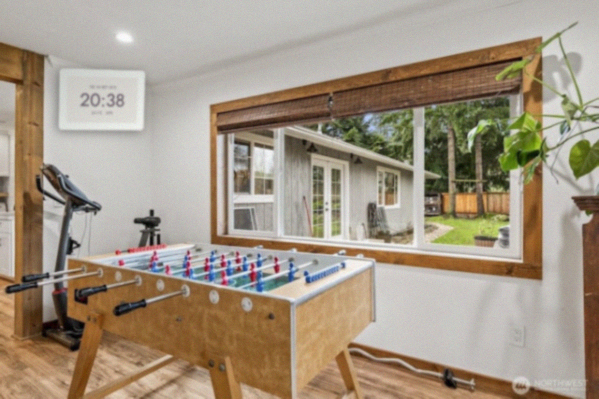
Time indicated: 20:38
